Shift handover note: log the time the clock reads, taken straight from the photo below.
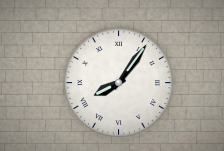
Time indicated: 8:06
